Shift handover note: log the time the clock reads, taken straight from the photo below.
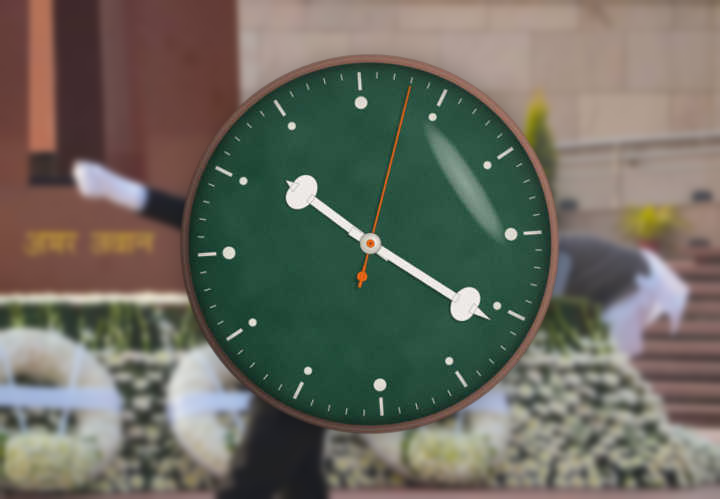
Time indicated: 10:21:03
